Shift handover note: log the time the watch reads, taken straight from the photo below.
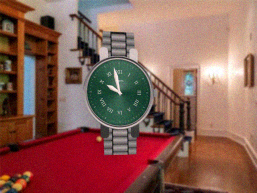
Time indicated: 9:58
